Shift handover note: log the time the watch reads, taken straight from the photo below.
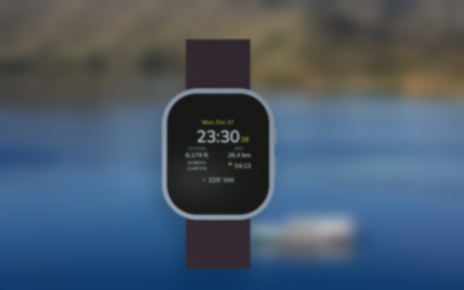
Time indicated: 23:30
